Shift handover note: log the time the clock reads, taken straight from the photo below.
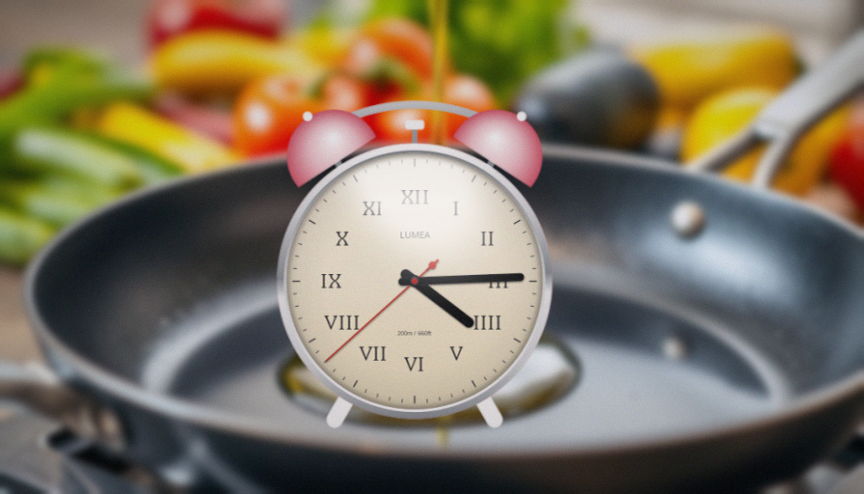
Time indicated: 4:14:38
